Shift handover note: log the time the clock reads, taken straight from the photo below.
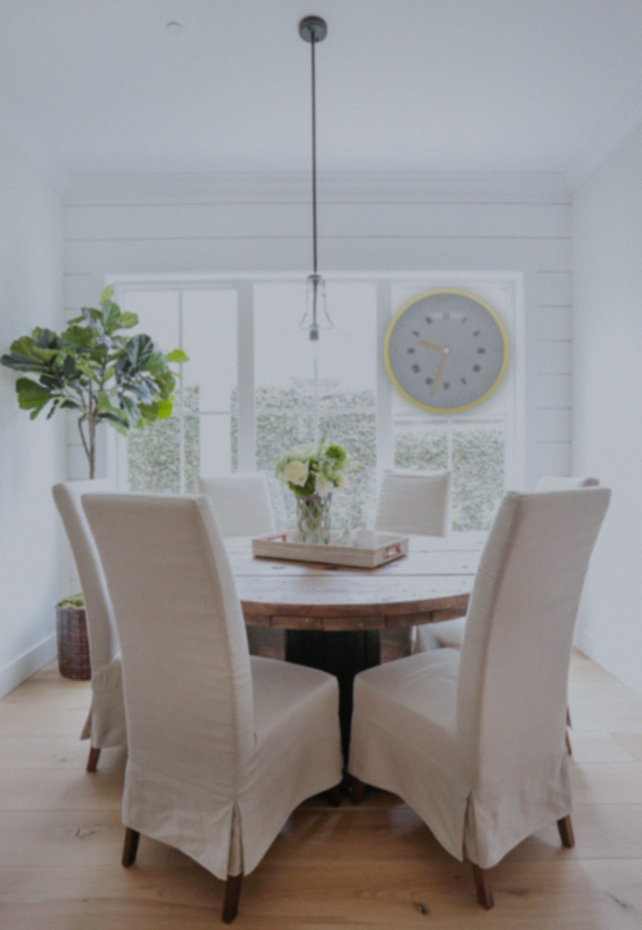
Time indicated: 9:33
